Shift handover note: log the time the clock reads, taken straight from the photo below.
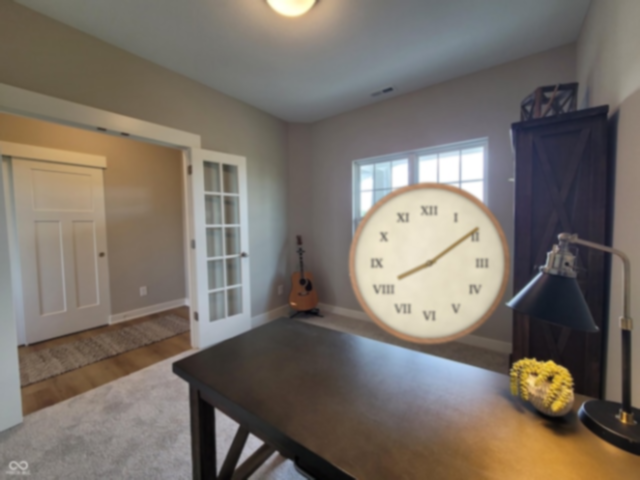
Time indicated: 8:09
